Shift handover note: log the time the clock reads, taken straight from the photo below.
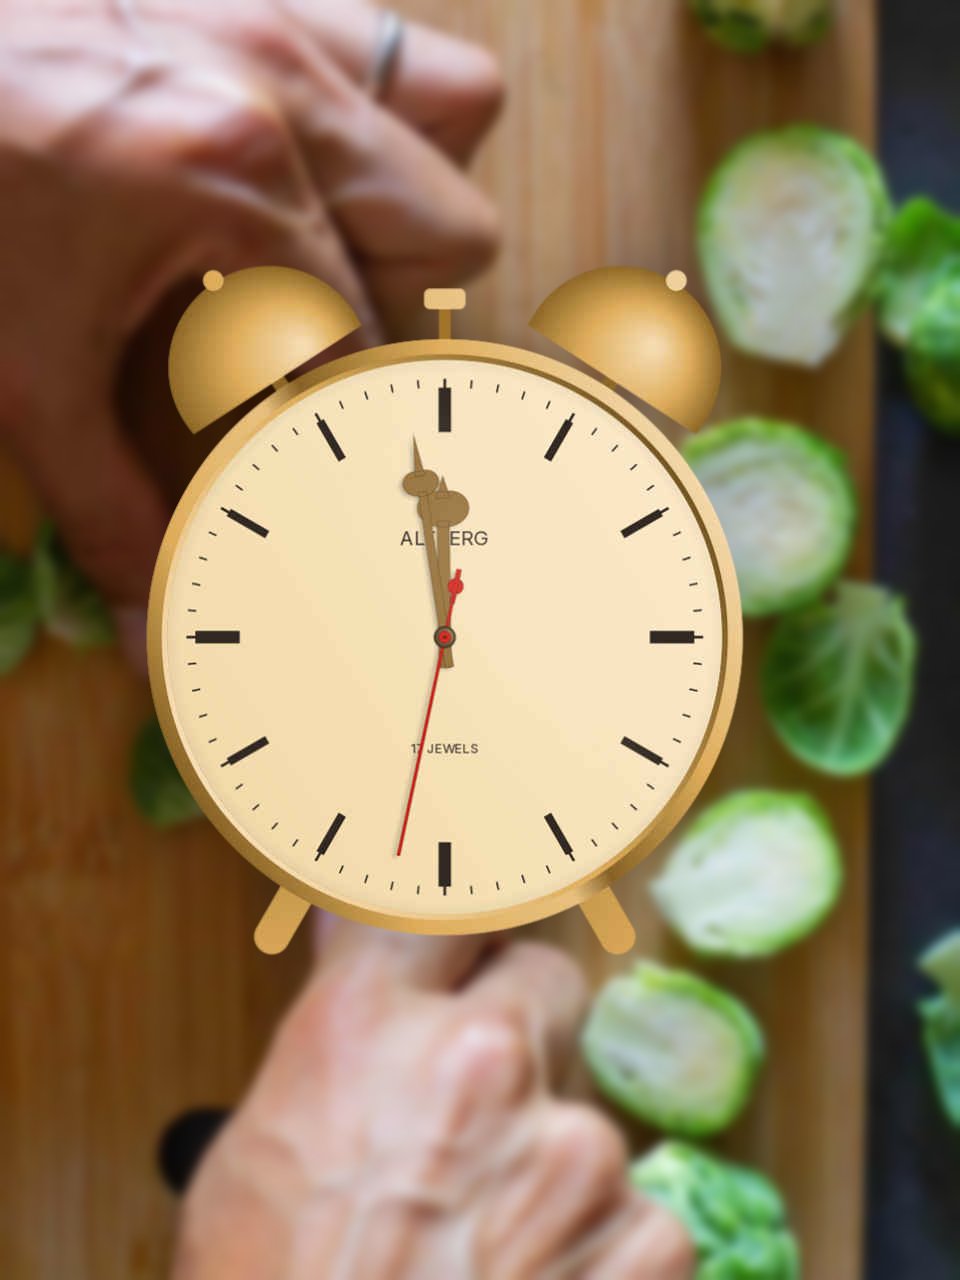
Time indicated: 11:58:32
